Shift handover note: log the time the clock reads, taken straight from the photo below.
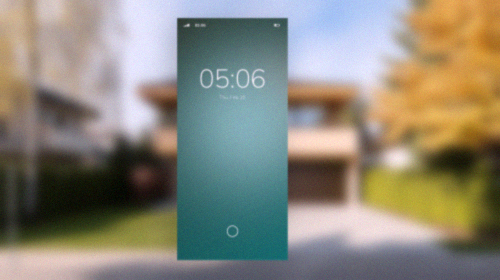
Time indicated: 5:06
